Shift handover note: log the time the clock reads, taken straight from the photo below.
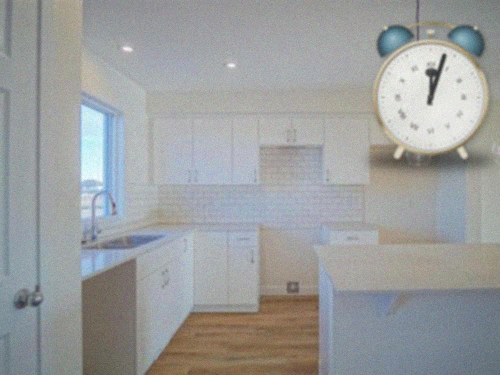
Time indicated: 12:03
